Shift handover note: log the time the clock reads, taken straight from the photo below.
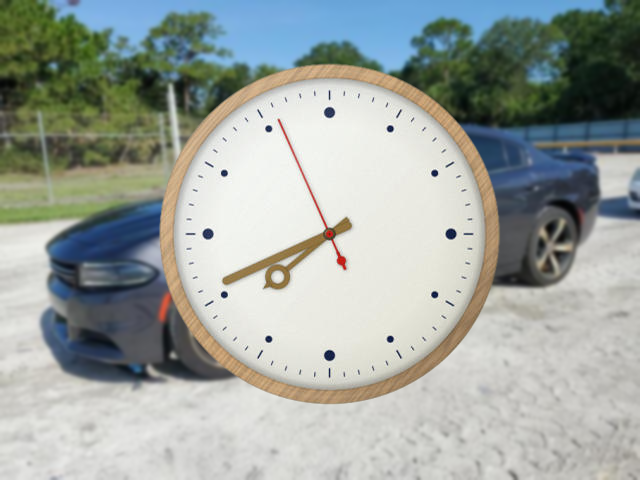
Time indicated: 7:40:56
